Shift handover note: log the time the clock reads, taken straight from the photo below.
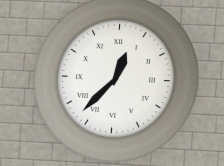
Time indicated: 12:37
